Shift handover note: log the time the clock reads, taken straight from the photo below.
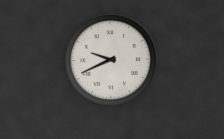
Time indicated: 9:41
